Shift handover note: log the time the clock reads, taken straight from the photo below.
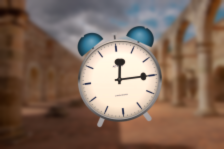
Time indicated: 12:15
